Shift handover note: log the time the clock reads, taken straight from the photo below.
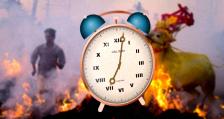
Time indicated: 7:02
